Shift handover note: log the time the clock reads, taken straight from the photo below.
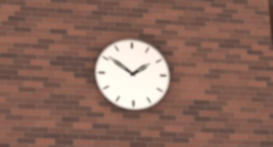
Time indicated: 1:51
